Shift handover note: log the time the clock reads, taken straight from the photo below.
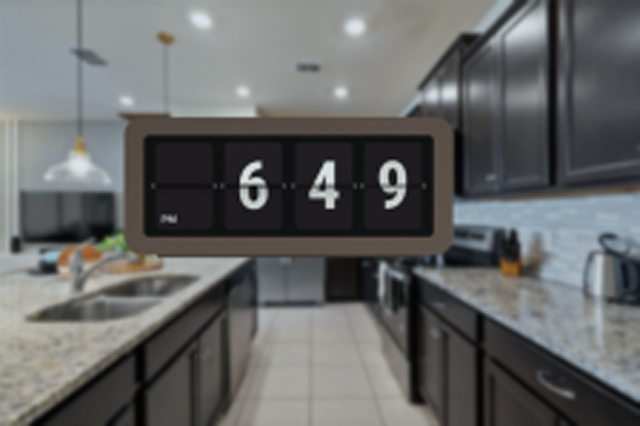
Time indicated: 6:49
